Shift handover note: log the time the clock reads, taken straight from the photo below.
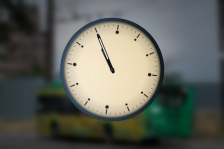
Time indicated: 10:55
